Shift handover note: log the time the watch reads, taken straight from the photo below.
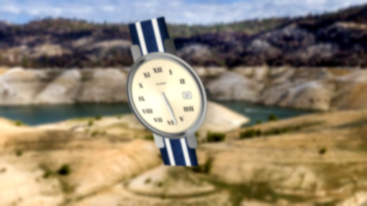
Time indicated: 5:28
